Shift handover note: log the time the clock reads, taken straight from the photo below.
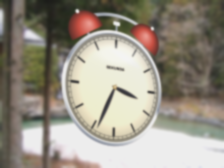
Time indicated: 3:34
